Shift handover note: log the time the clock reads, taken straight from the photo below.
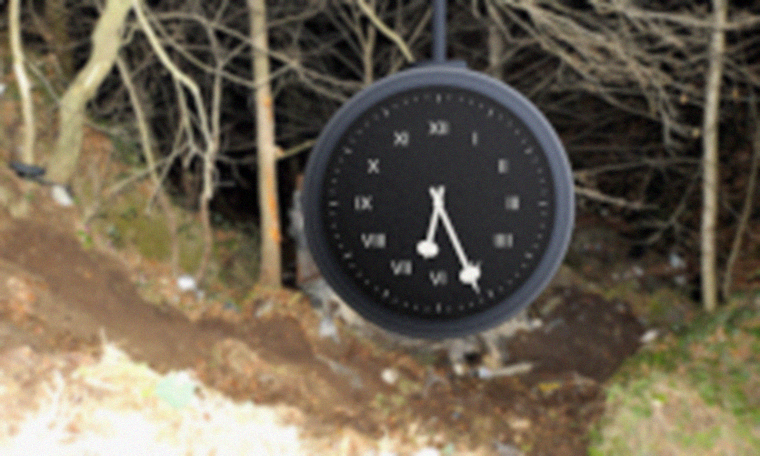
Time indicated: 6:26
